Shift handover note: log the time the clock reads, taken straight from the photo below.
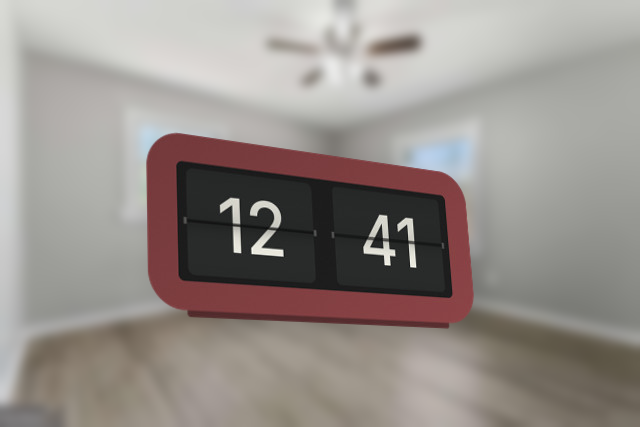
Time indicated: 12:41
